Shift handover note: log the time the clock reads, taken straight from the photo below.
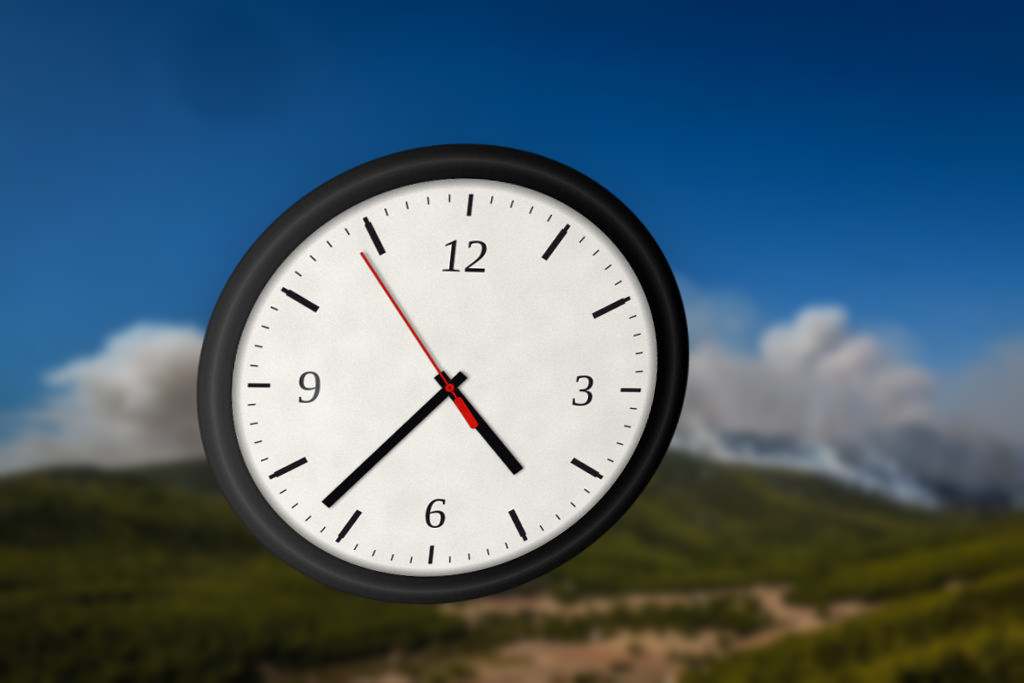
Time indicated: 4:36:54
